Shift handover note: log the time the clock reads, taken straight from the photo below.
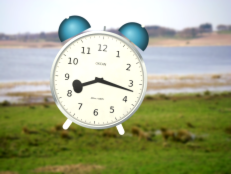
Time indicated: 8:17
